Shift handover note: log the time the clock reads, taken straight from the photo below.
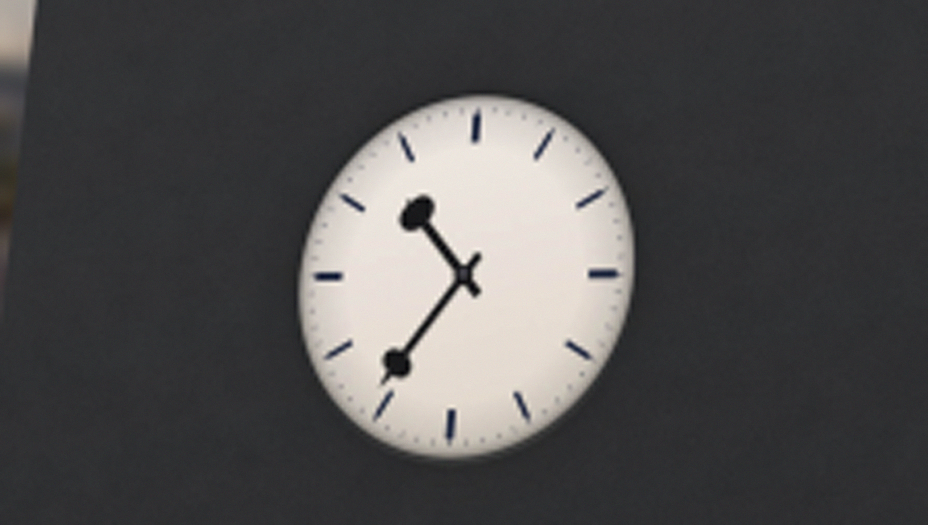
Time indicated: 10:36
